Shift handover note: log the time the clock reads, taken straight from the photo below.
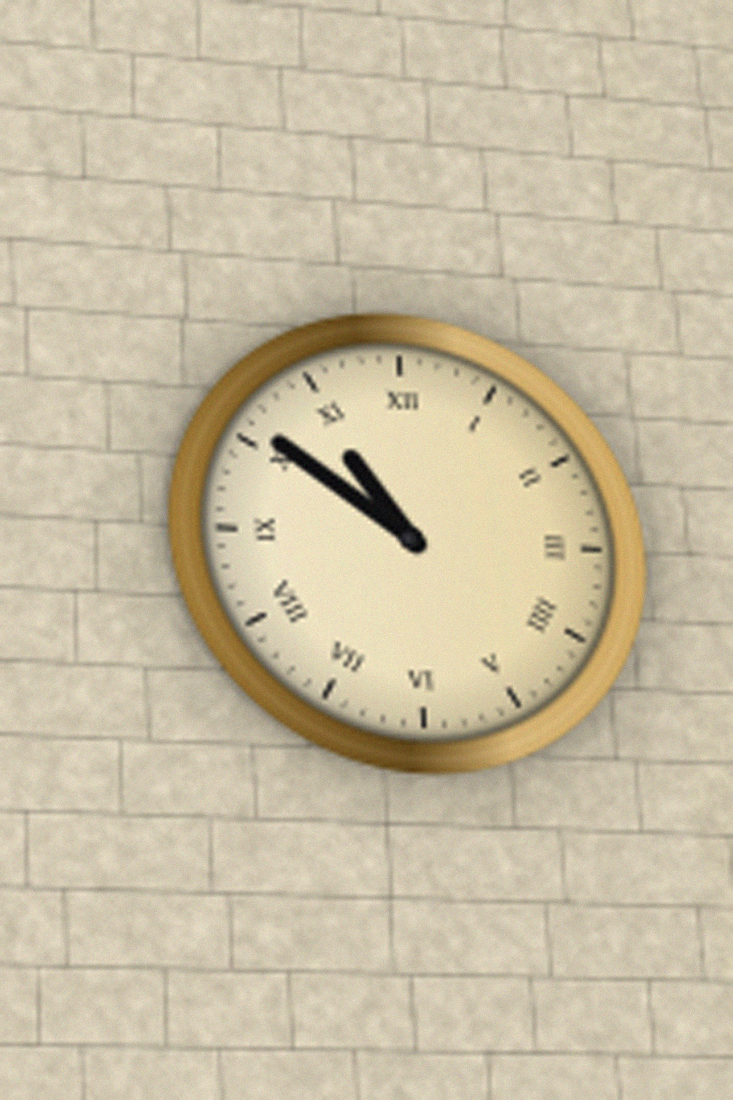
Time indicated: 10:51
